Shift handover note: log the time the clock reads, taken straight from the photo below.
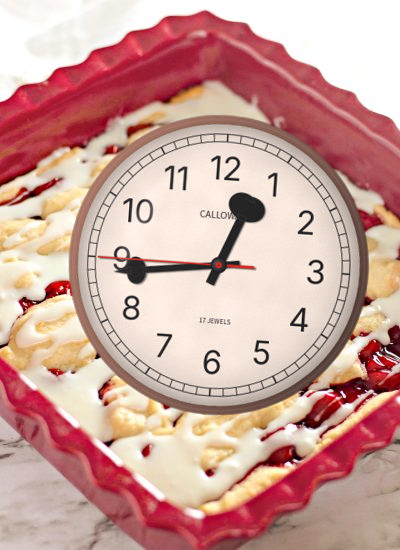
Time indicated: 12:43:45
